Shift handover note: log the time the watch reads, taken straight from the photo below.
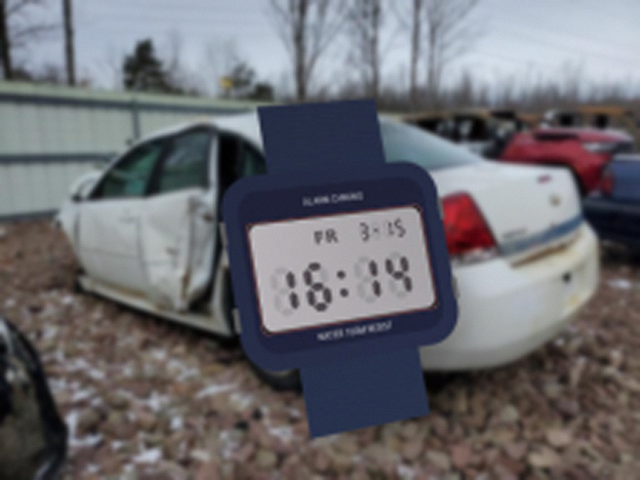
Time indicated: 16:14
